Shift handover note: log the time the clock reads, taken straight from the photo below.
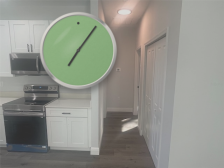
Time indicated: 7:06
